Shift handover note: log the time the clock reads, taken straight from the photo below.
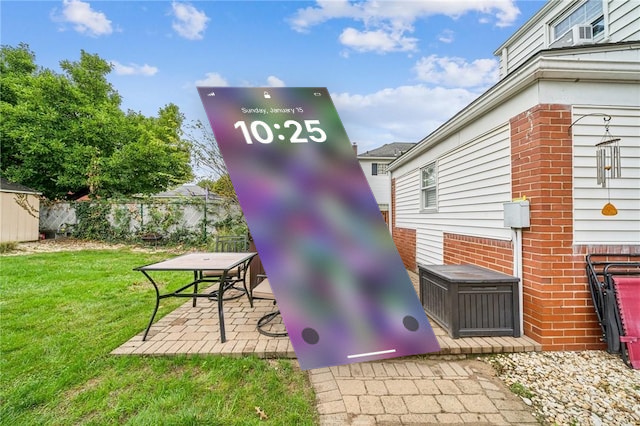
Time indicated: 10:25
